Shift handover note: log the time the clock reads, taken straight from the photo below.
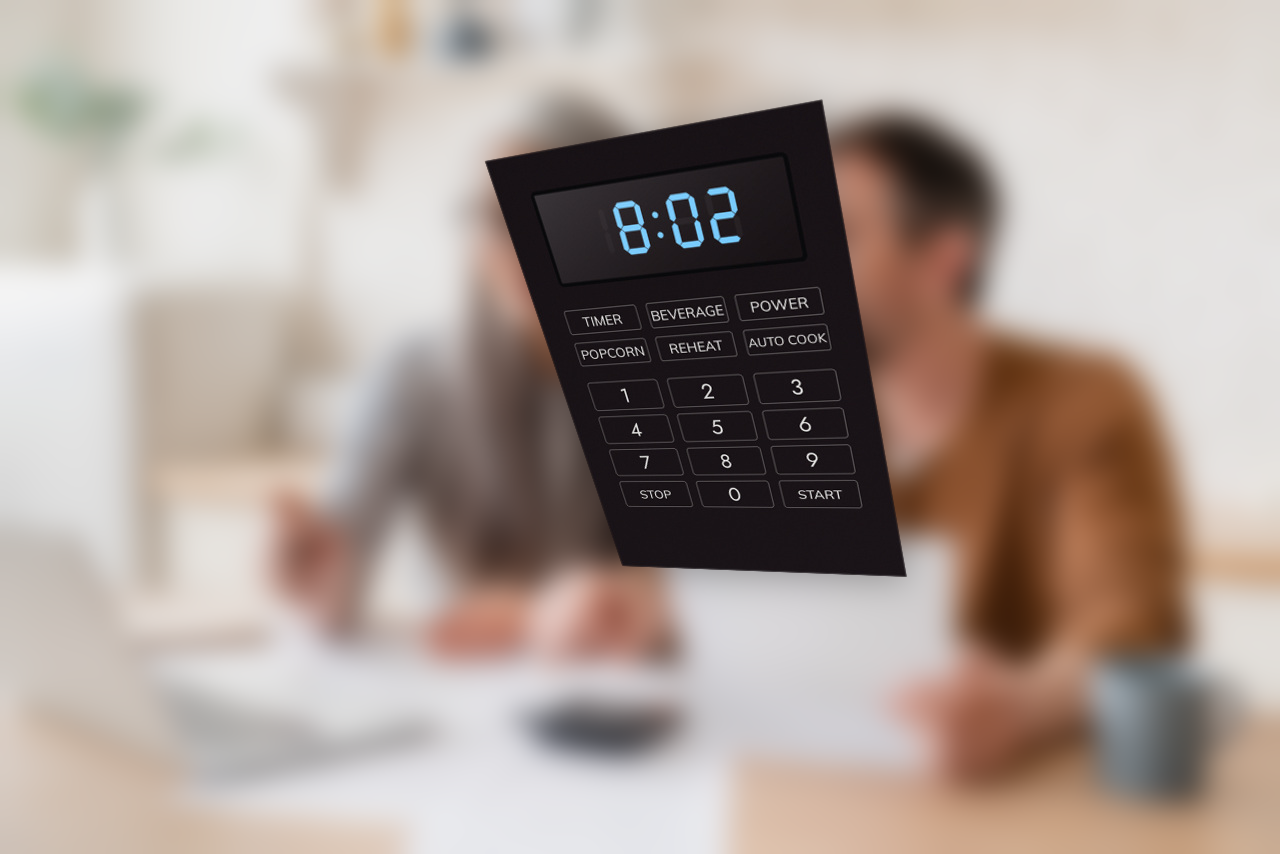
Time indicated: 8:02
